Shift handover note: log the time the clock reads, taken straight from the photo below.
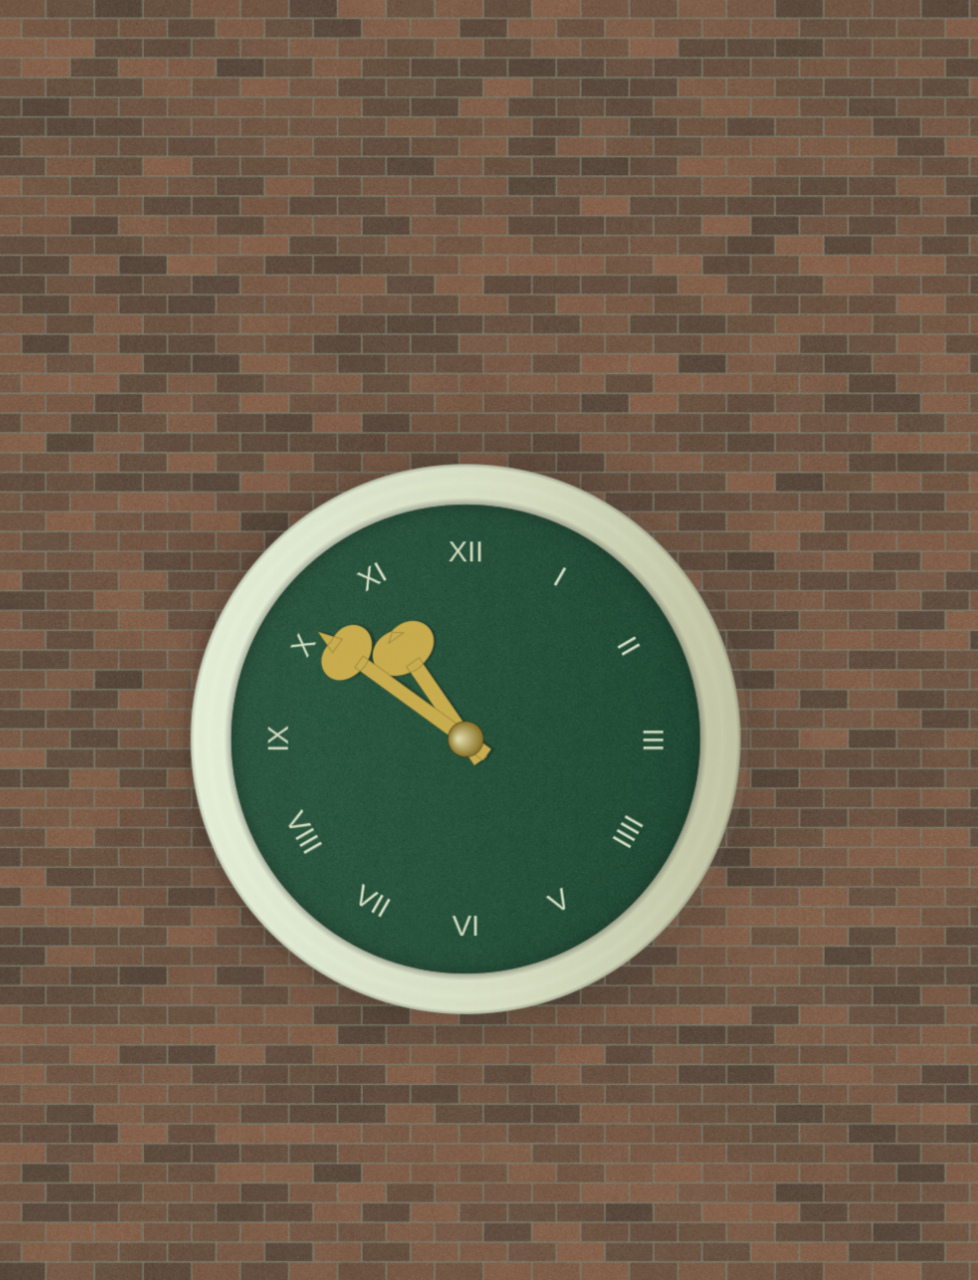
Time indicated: 10:51
